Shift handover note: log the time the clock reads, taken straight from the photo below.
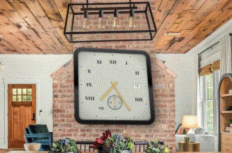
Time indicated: 7:25
